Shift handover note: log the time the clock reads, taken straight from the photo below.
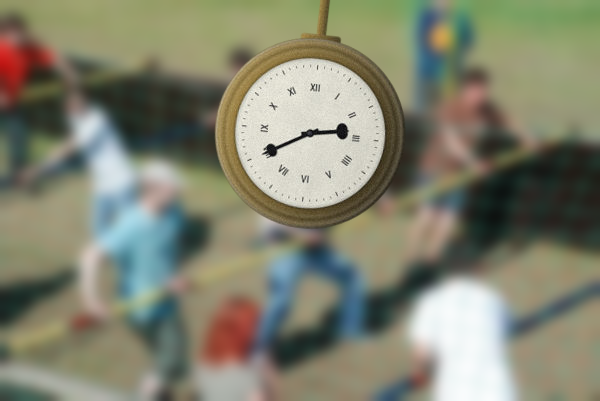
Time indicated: 2:40
